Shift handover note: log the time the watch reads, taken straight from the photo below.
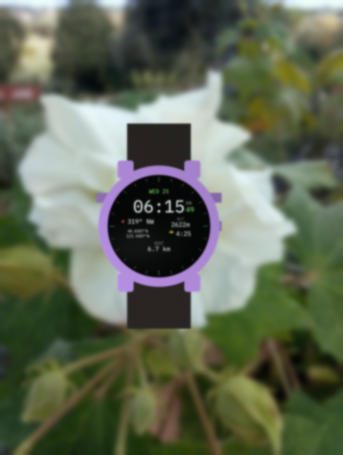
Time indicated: 6:15
